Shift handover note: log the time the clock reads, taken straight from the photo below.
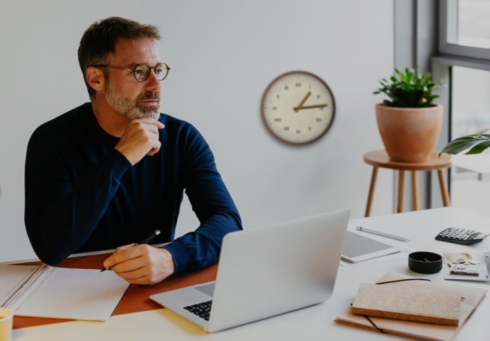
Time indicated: 1:14
